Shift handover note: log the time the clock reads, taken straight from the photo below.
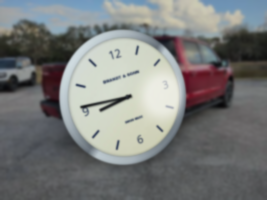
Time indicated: 8:46
